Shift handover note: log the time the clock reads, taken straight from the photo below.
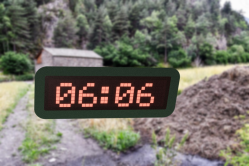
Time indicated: 6:06
